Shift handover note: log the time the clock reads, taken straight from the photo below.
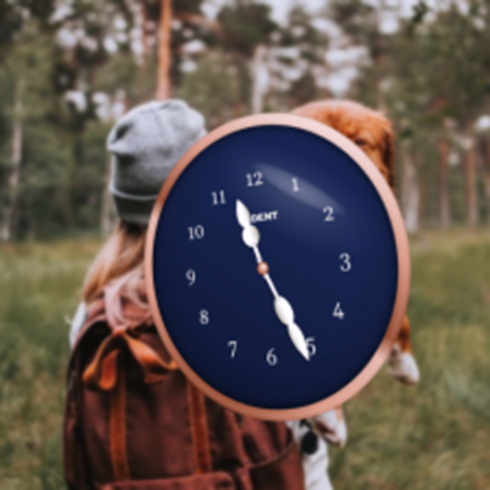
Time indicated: 11:26
